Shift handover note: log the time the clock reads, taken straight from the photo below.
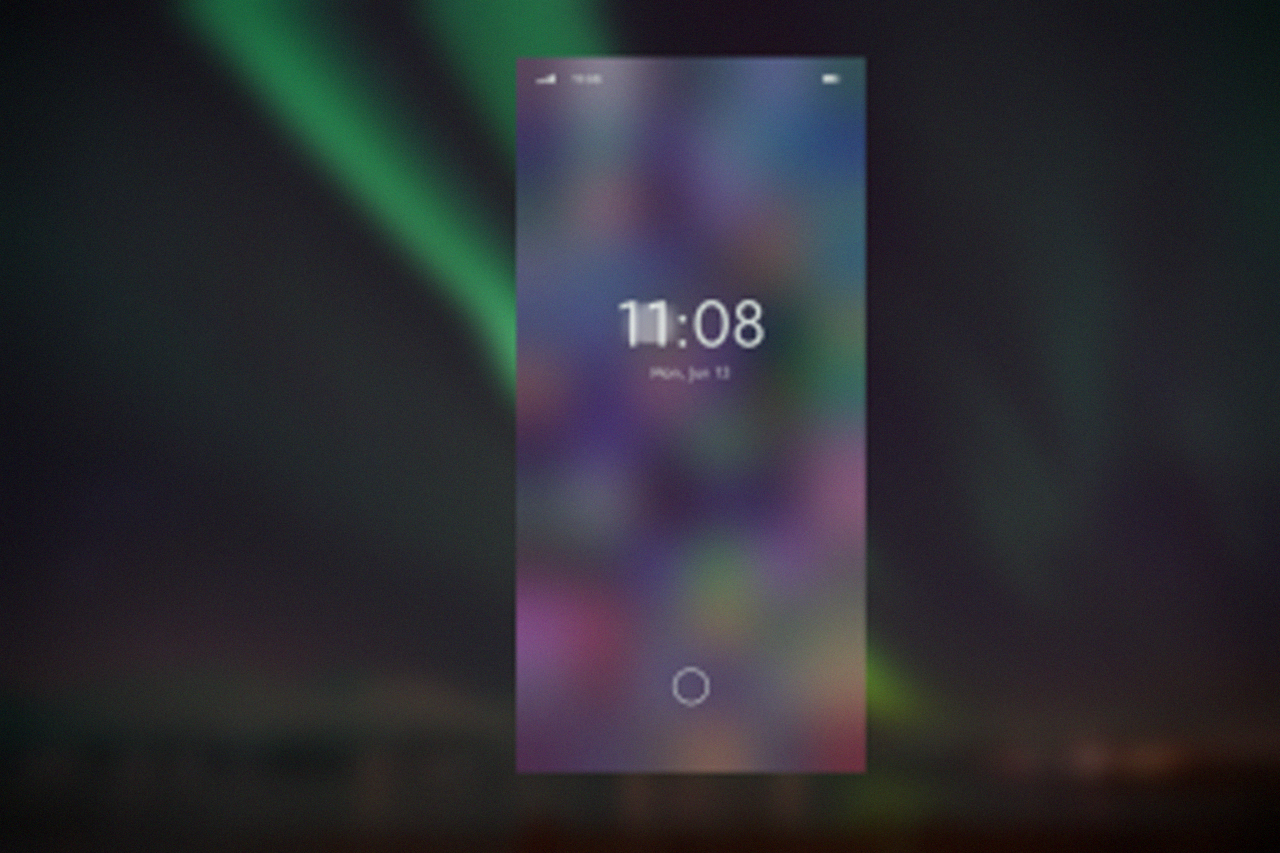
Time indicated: 11:08
